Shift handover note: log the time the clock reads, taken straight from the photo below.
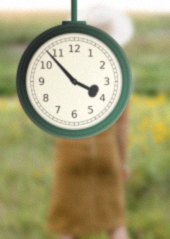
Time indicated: 3:53
